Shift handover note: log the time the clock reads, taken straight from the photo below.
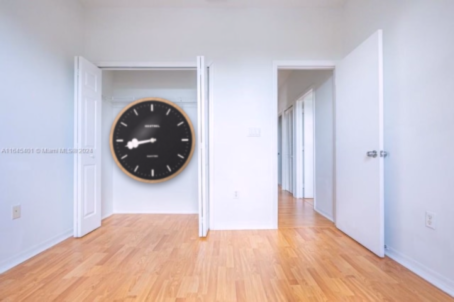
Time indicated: 8:43
